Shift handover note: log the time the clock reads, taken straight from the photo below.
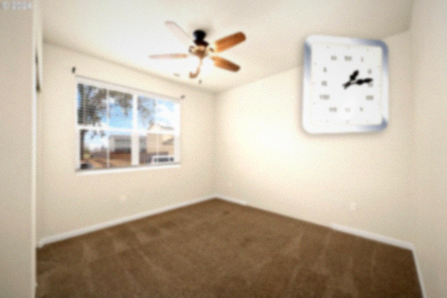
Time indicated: 1:13
